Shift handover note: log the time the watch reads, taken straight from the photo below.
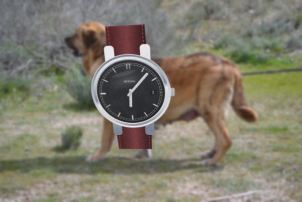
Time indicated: 6:07
